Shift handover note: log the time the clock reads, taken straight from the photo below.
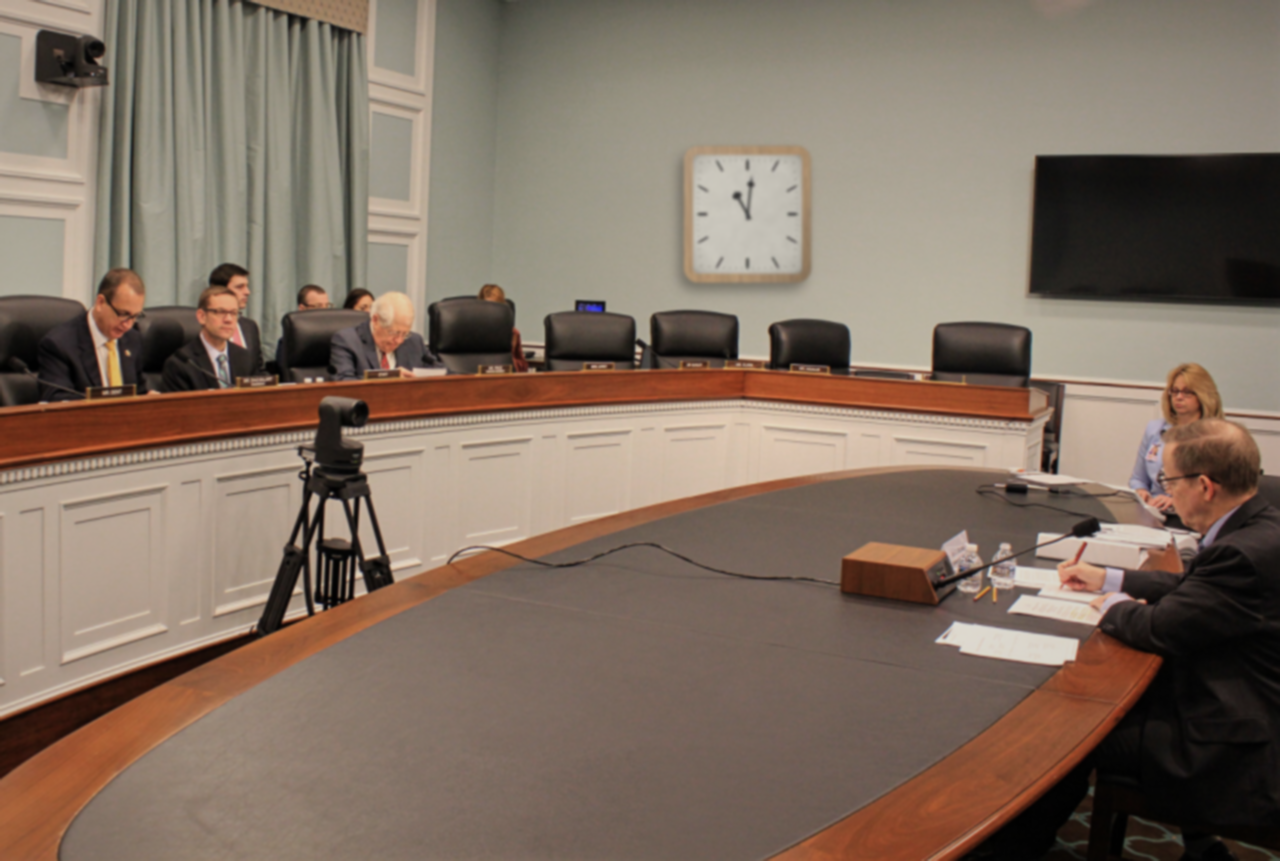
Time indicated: 11:01
